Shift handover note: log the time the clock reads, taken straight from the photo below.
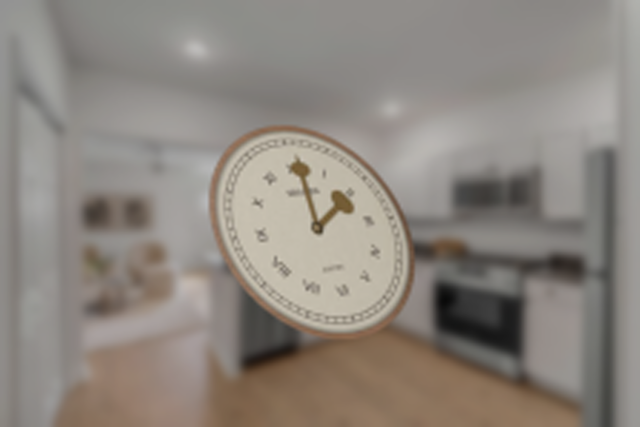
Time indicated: 2:01
